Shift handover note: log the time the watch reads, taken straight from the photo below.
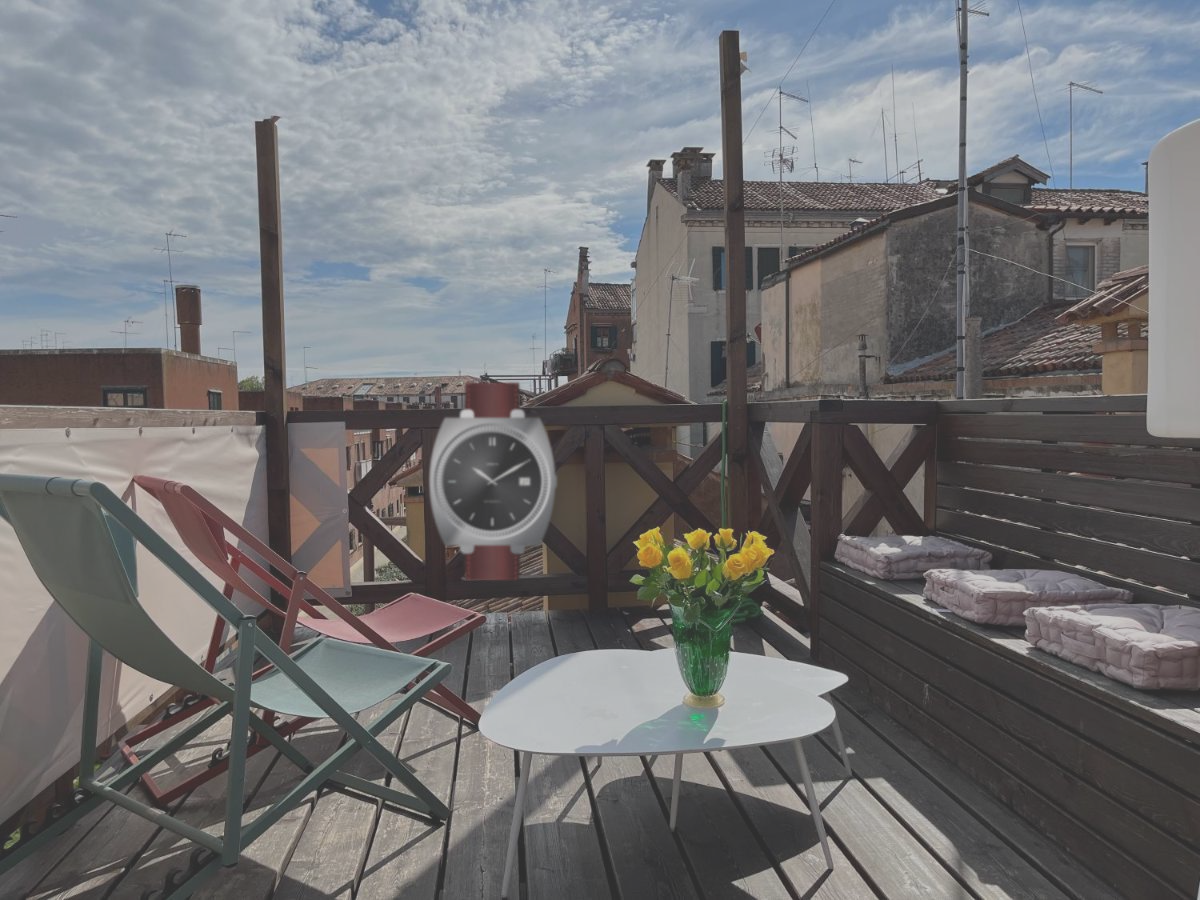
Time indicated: 10:10
